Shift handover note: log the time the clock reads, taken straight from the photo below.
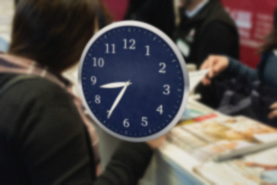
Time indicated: 8:35
